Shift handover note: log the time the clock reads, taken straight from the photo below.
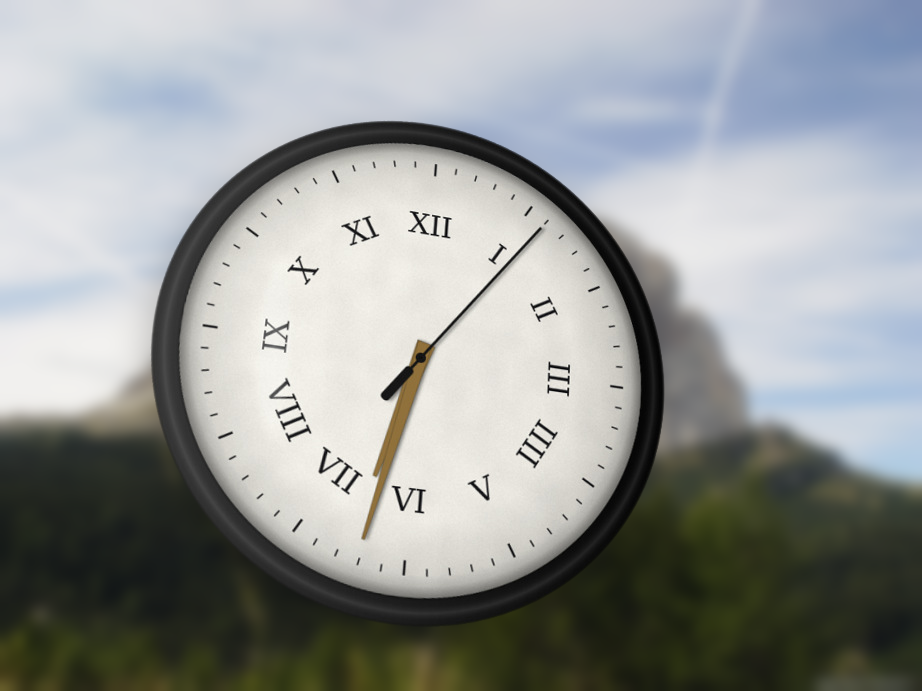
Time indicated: 6:32:06
